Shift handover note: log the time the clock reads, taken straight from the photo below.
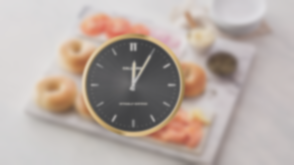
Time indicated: 12:05
